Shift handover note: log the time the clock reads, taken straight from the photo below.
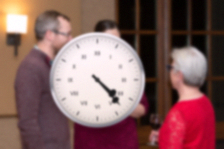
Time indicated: 4:23
